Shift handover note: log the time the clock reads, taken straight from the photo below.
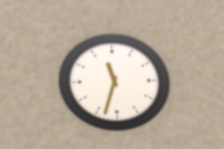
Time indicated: 11:33
